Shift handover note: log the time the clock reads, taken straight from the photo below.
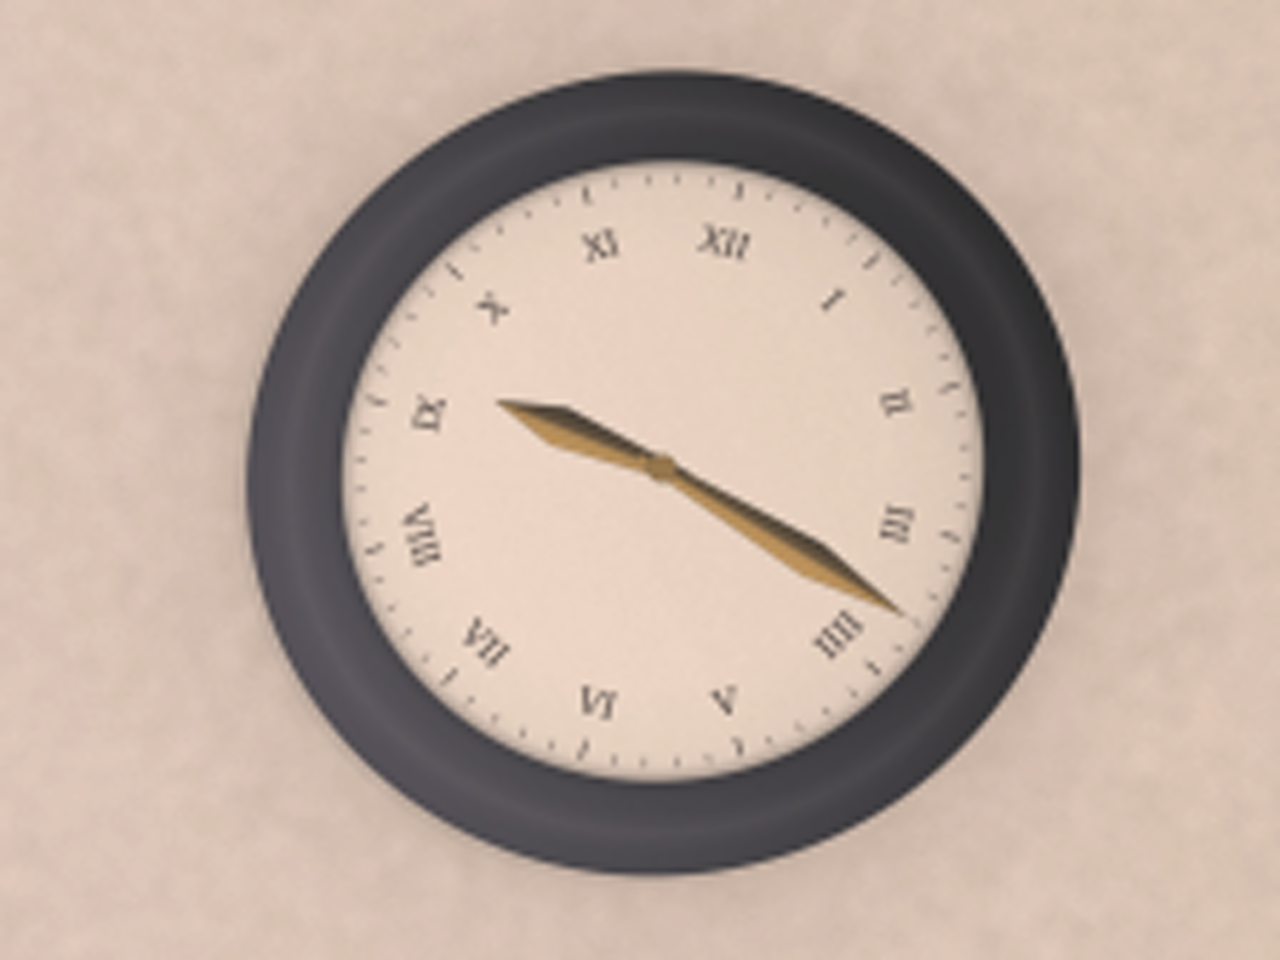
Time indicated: 9:18
